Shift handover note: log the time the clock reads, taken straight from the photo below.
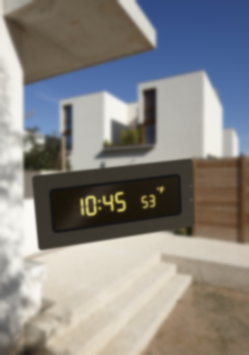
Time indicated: 10:45
